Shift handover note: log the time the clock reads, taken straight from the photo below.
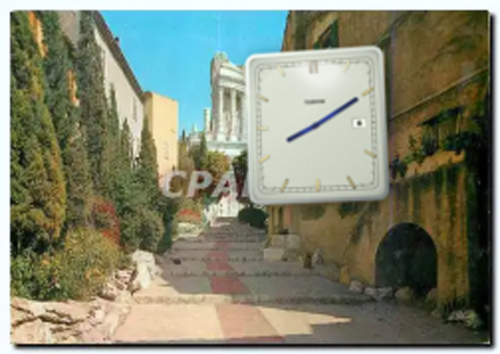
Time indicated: 8:10
